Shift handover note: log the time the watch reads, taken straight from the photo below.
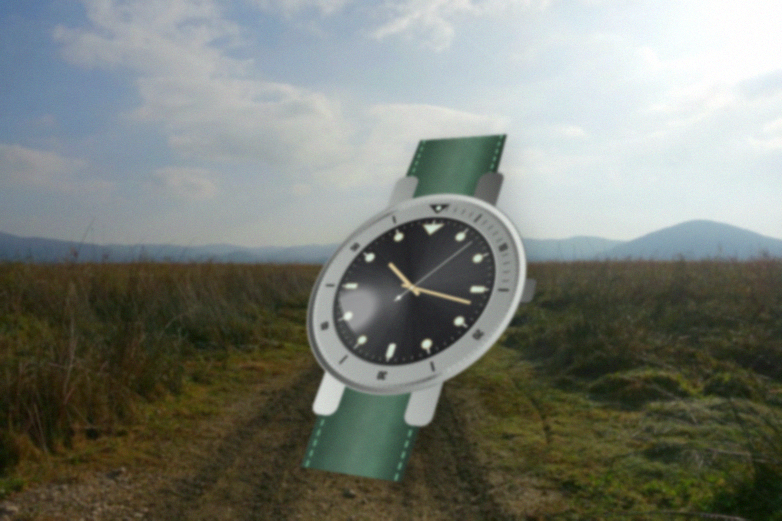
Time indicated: 10:17:07
